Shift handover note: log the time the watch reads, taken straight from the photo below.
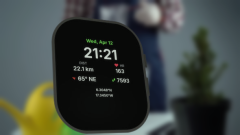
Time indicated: 21:21
